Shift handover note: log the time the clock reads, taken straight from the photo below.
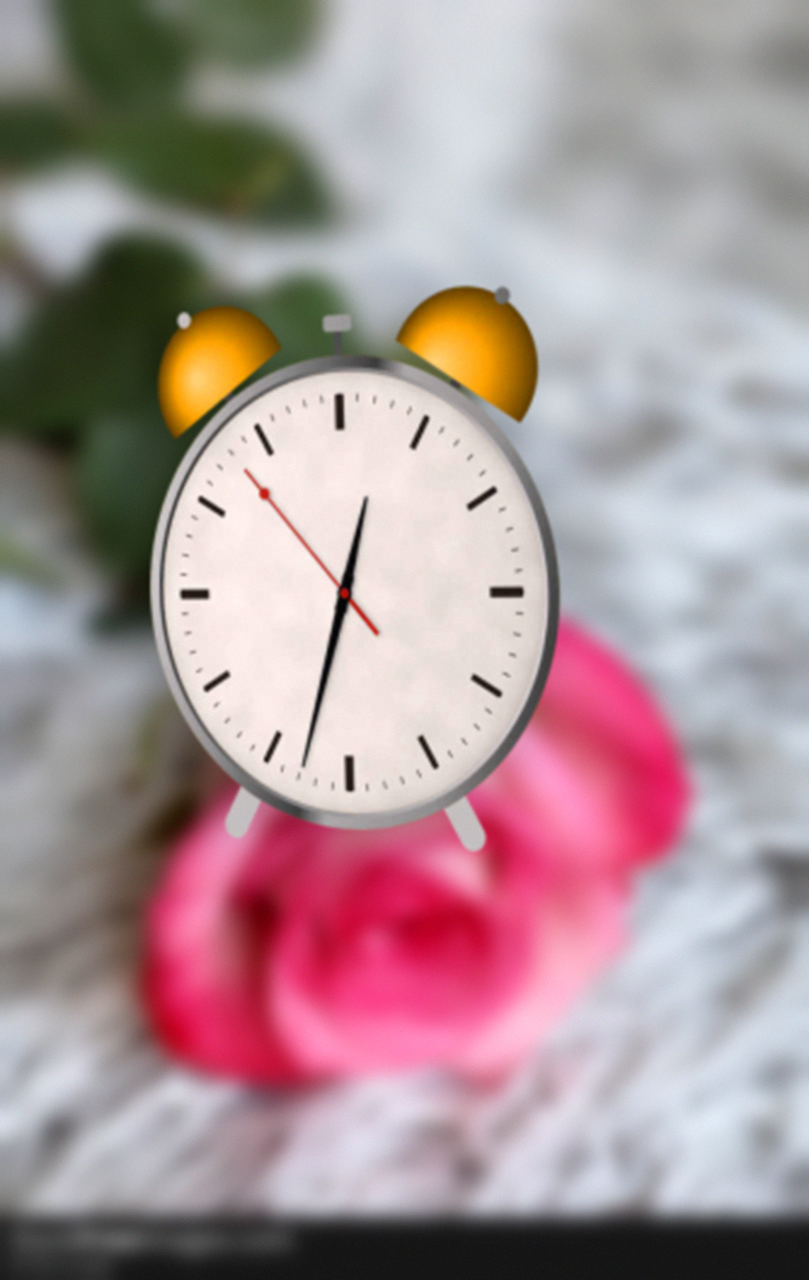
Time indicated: 12:32:53
